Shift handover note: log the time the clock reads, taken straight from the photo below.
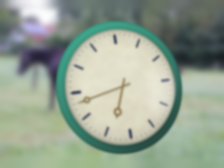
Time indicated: 6:43
